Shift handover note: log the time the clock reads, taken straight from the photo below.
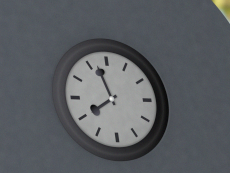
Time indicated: 7:57
